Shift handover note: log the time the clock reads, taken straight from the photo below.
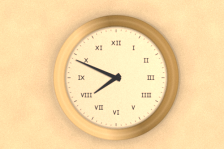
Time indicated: 7:49
